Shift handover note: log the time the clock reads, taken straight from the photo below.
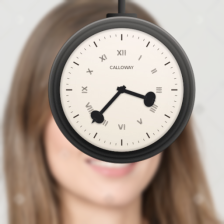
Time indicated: 3:37
